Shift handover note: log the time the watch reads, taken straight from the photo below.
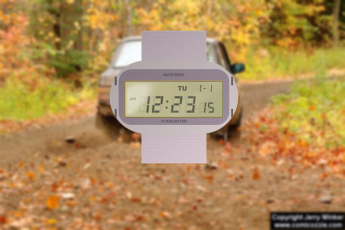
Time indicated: 12:23:15
